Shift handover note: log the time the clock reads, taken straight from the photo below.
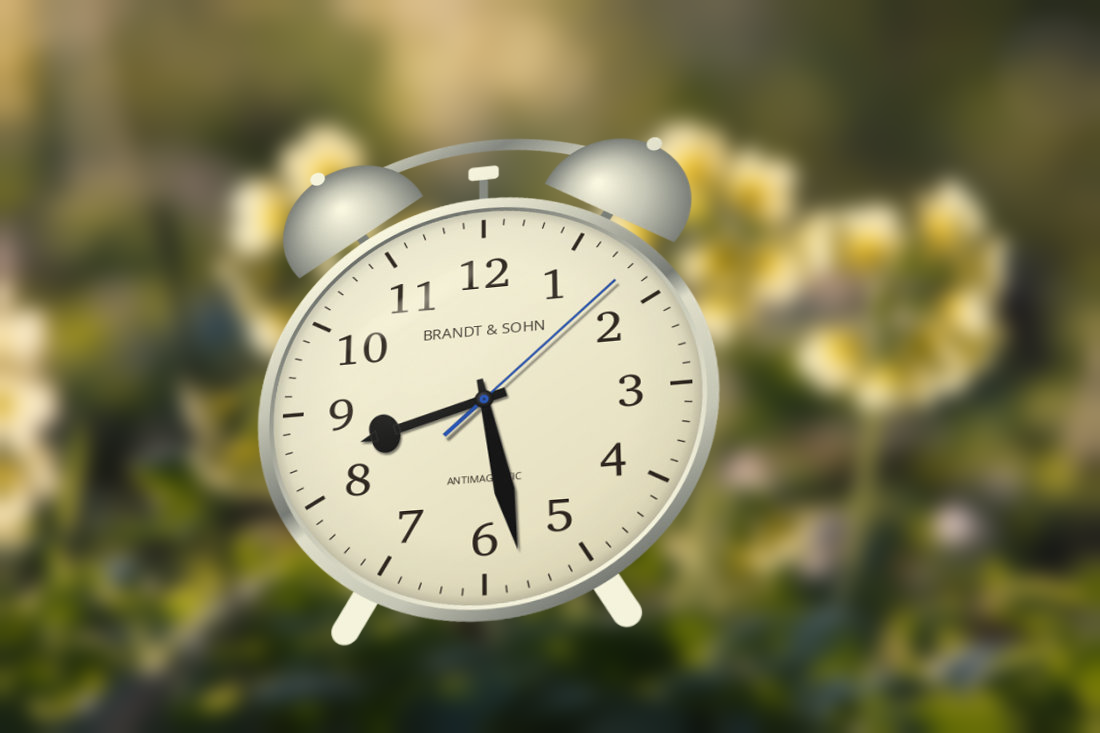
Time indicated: 8:28:08
